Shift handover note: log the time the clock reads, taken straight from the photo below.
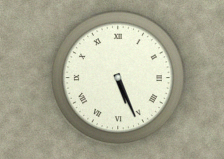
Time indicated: 5:26
